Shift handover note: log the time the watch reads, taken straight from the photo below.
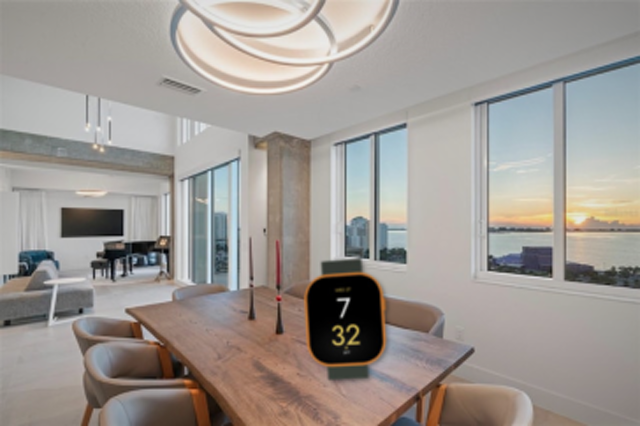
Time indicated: 7:32
